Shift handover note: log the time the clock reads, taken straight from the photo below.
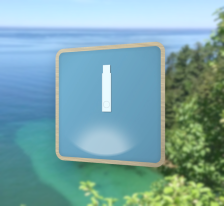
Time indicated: 12:00
